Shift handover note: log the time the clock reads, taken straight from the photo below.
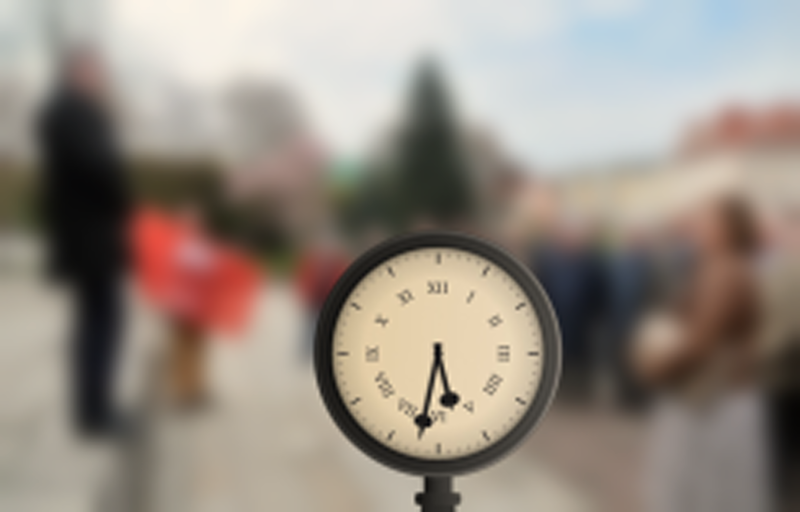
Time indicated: 5:32
